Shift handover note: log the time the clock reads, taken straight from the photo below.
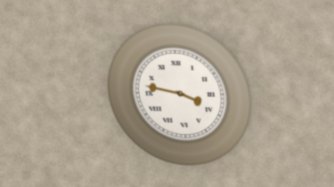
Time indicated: 3:47
